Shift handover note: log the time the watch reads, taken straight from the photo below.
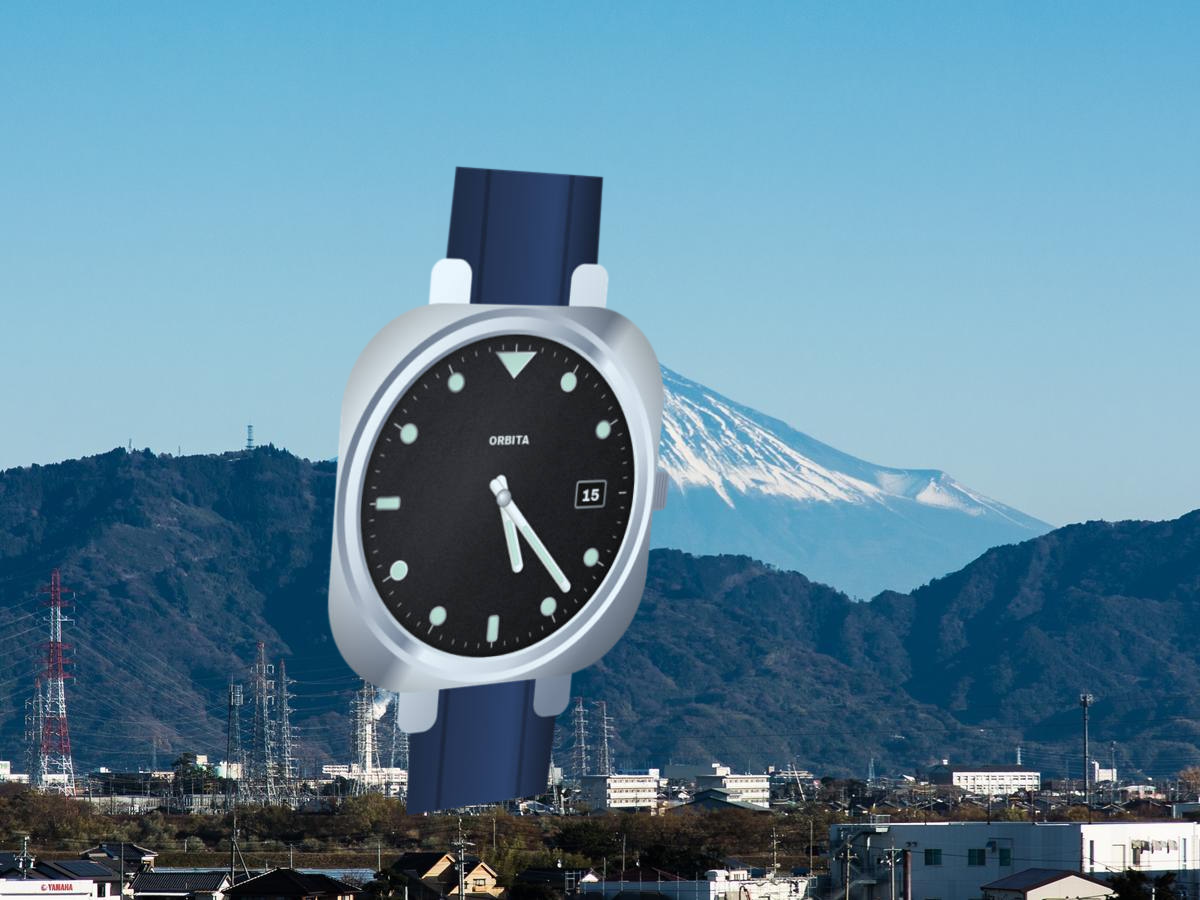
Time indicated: 5:23
